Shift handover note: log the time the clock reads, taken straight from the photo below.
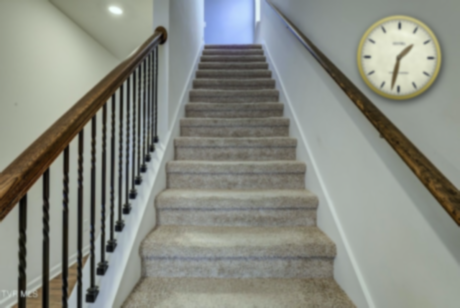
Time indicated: 1:32
